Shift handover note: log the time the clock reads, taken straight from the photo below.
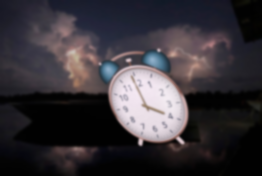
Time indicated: 3:59
